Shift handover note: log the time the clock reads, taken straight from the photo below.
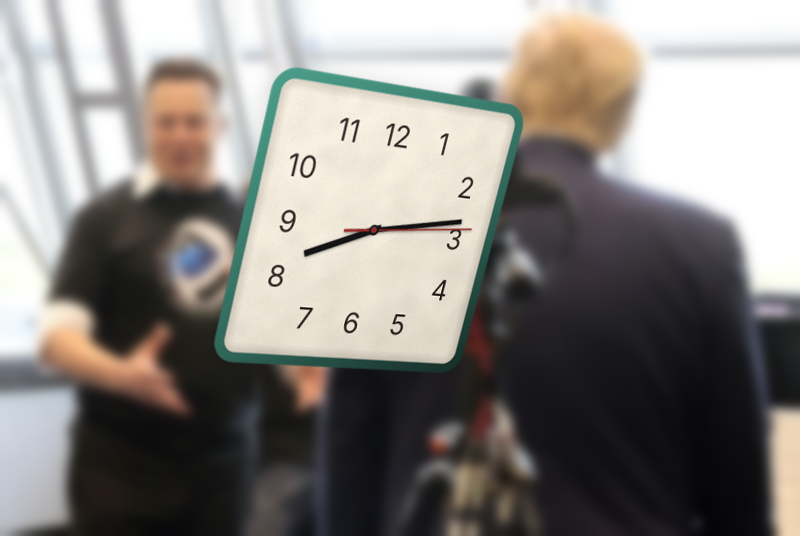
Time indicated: 8:13:14
